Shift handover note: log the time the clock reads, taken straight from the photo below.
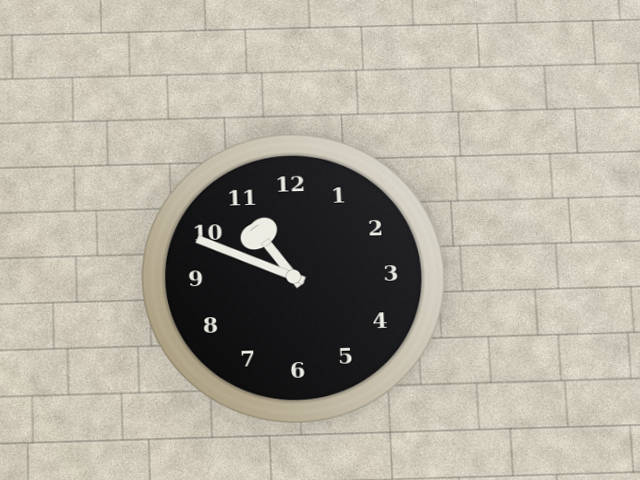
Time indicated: 10:49
